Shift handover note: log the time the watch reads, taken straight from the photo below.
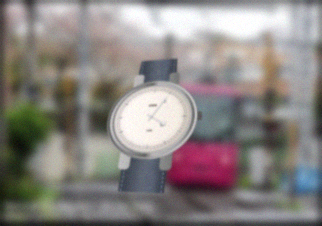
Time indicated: 4:05
